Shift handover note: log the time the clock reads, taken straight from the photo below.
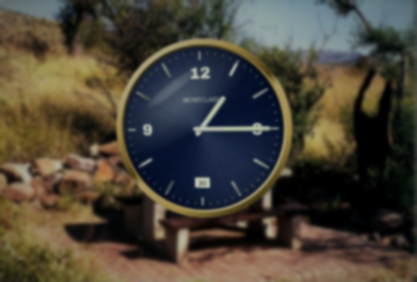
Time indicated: 1:15
